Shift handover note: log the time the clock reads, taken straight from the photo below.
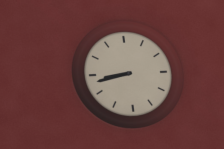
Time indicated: 8:43
